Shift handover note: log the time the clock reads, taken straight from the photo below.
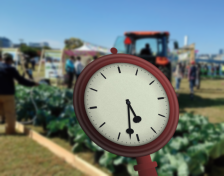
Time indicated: 5:32
